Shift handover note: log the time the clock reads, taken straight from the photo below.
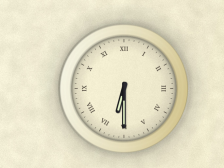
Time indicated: 6:30
